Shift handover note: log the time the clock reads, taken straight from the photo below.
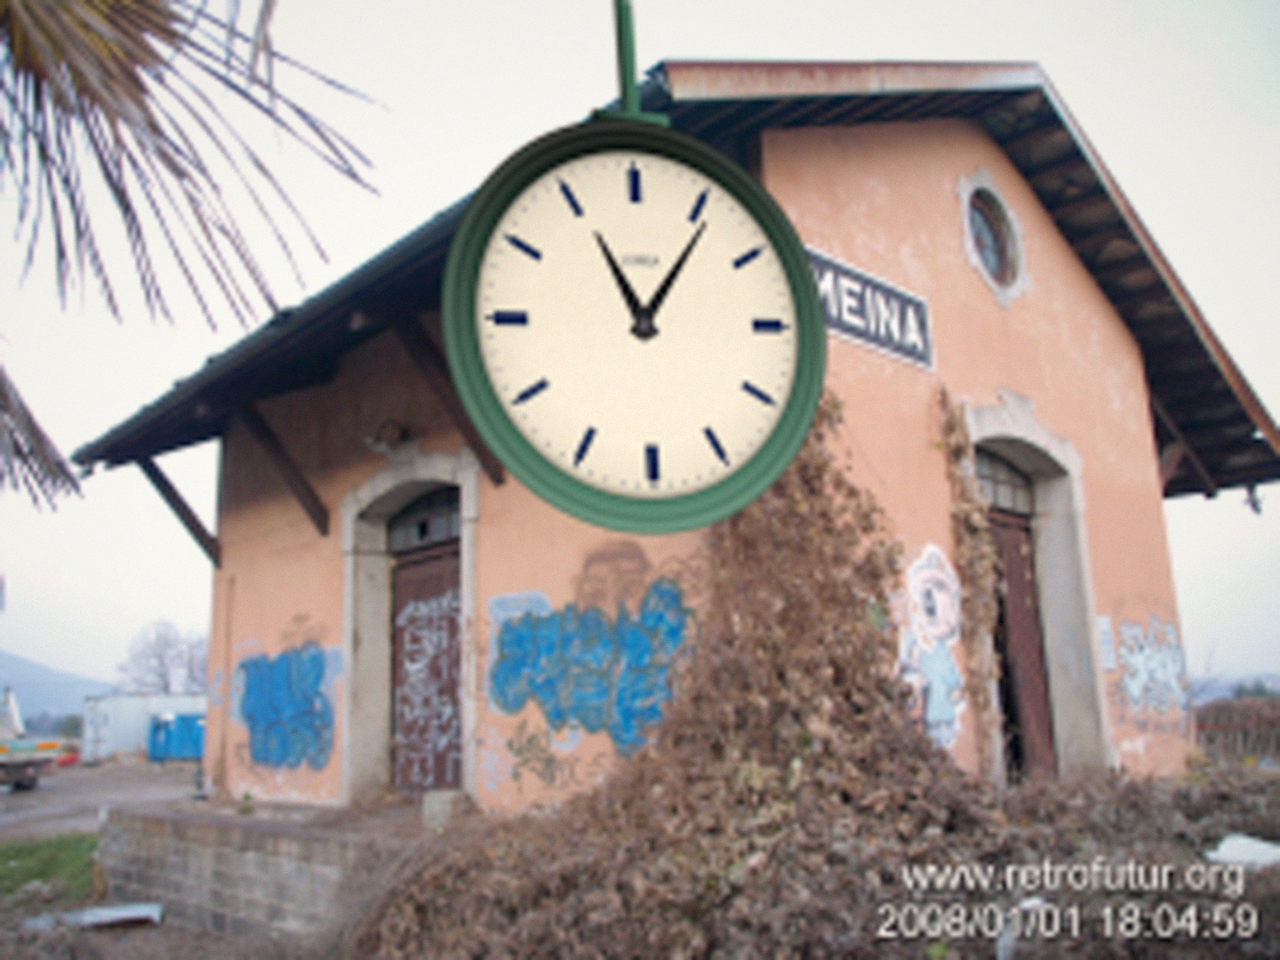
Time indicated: 11:06
